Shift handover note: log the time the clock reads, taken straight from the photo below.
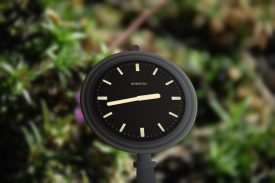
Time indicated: 2:43
